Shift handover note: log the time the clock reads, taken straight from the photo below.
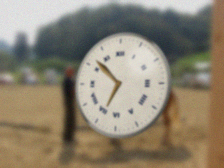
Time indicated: 6:52
